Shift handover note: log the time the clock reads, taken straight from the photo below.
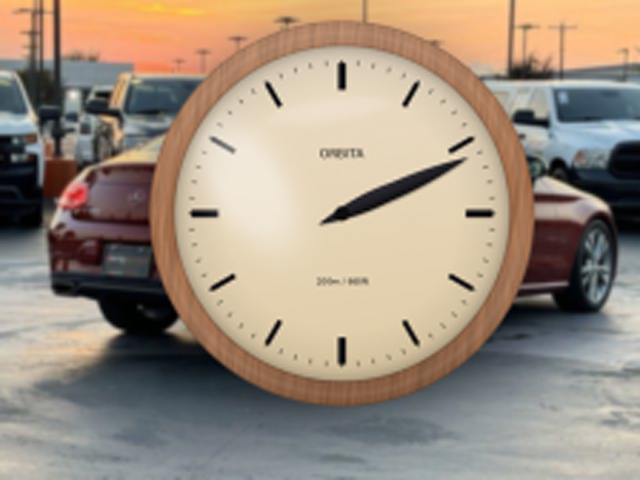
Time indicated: 2:11
